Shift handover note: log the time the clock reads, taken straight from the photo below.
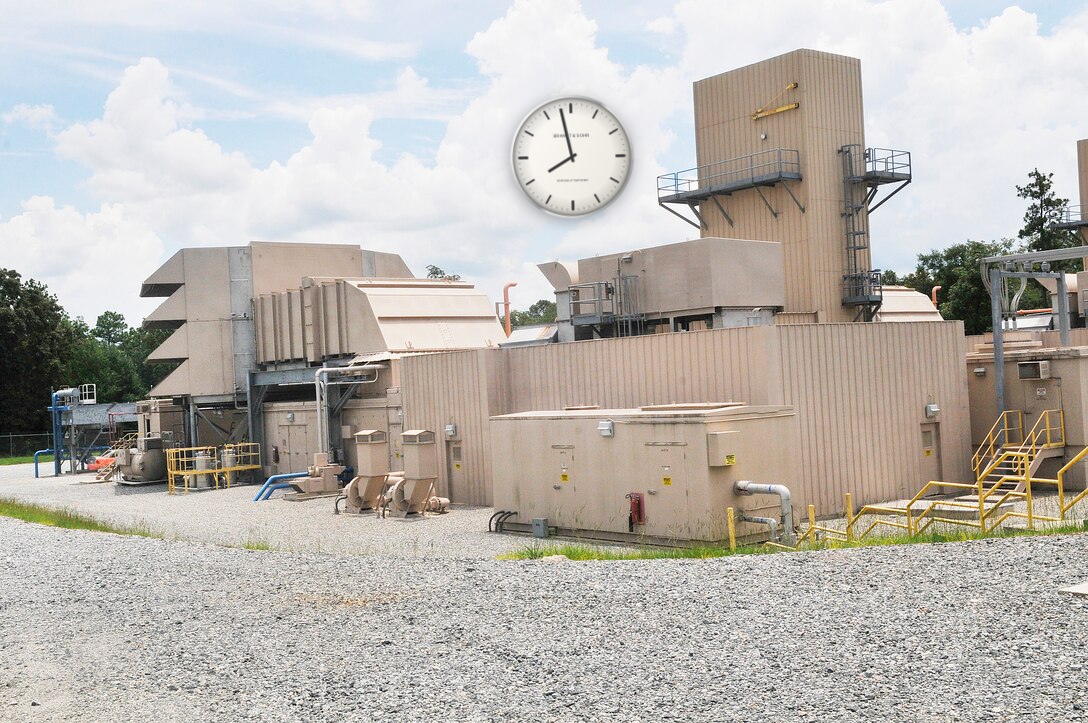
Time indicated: 7:58
